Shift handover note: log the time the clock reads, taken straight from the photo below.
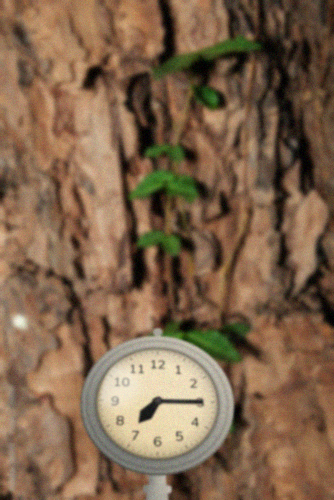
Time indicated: 7:15
